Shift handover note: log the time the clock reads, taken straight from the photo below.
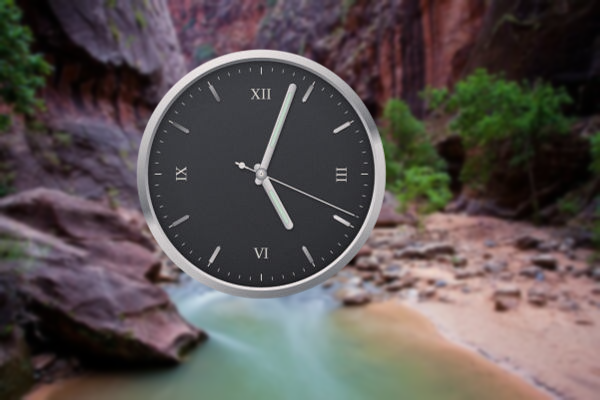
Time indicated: 5:03:19
